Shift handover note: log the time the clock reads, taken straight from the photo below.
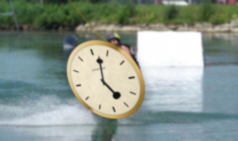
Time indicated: 5:02
